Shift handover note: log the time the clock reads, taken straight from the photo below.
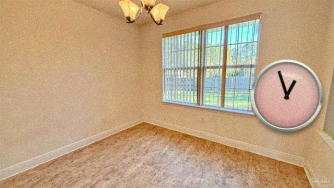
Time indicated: 12:57
